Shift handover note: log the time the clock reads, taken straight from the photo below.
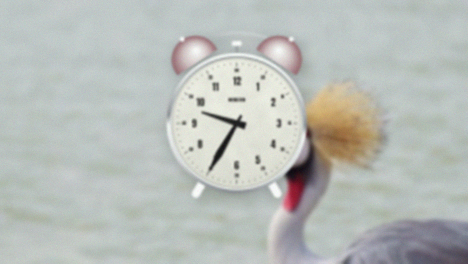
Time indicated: 9:35
